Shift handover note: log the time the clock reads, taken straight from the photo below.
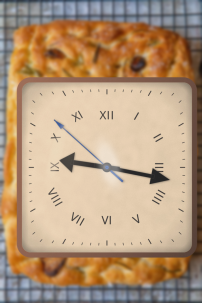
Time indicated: 9:16:52
